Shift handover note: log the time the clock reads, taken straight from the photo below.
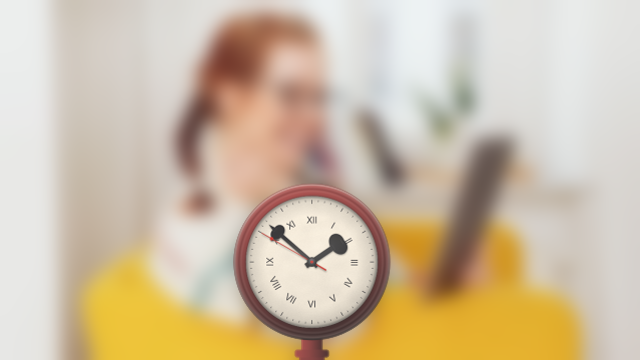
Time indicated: 1:51:50
